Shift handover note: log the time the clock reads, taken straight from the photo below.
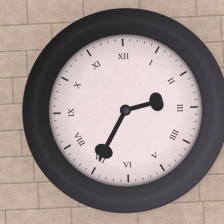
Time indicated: 2:35
